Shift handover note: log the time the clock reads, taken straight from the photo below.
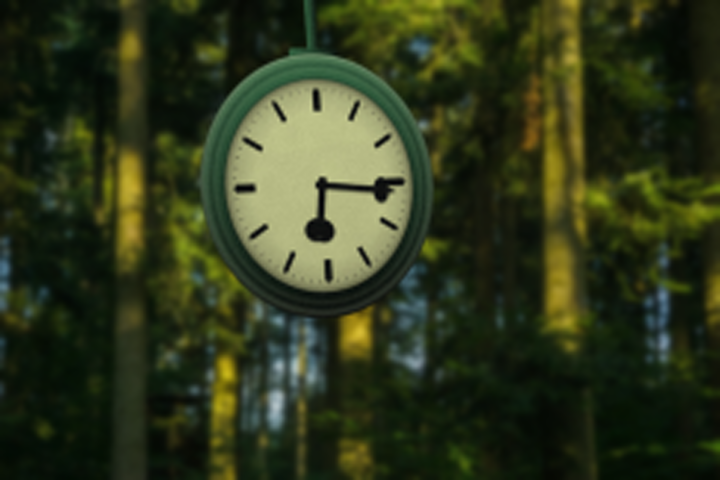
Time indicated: 6:16
